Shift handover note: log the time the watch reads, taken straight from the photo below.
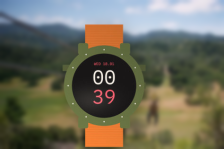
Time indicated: 0:39
